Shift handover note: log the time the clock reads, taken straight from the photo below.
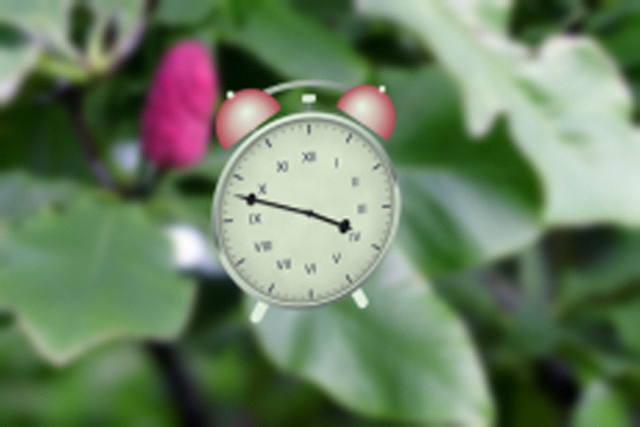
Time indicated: 3:48
